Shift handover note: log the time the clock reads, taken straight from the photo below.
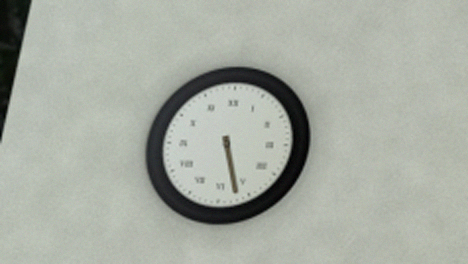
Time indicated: 5:27
